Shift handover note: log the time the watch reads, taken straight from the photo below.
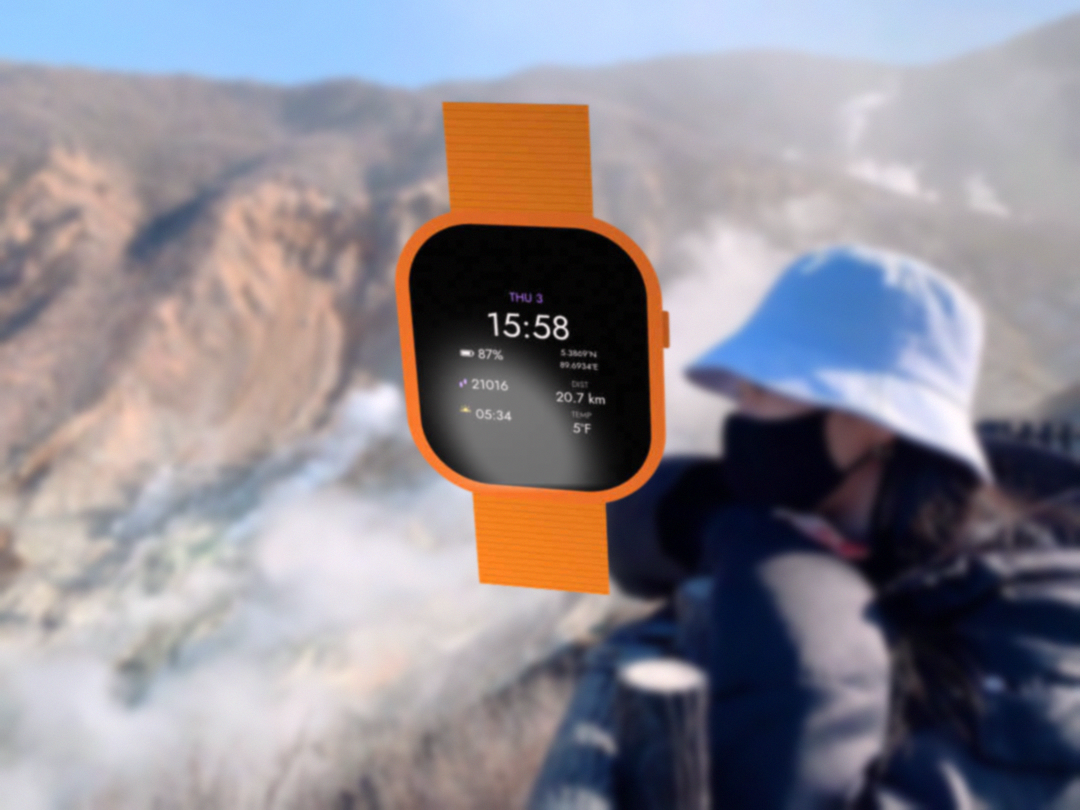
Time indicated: 15:58
